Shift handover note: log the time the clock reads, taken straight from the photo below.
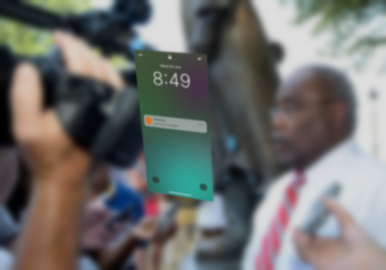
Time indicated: 8:49
